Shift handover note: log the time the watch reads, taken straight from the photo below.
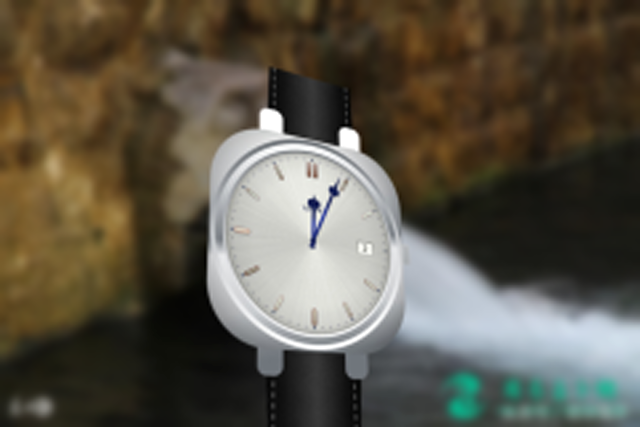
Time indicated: 12:04
